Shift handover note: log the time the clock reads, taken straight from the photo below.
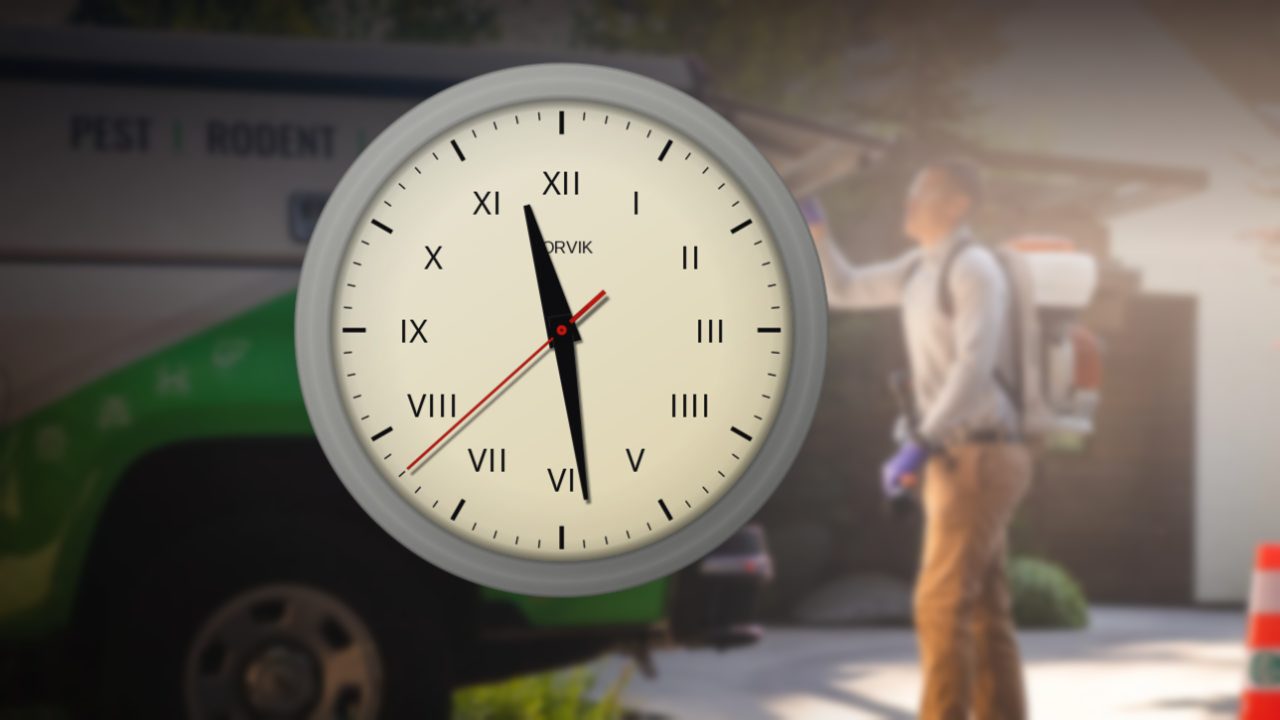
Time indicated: 11:28:38
